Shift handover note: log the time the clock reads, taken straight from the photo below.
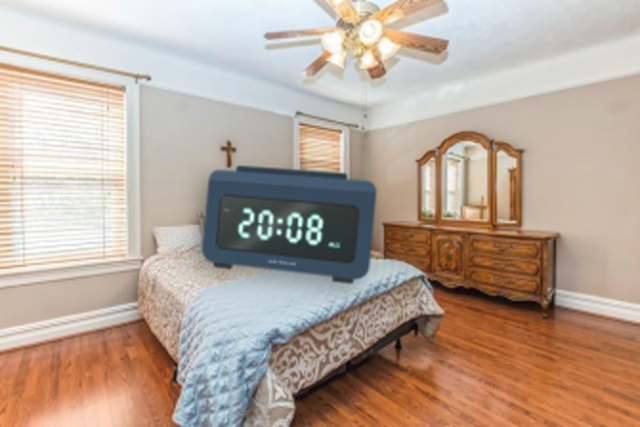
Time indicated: 20:08
